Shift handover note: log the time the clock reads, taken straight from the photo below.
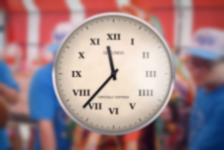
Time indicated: 11:37
